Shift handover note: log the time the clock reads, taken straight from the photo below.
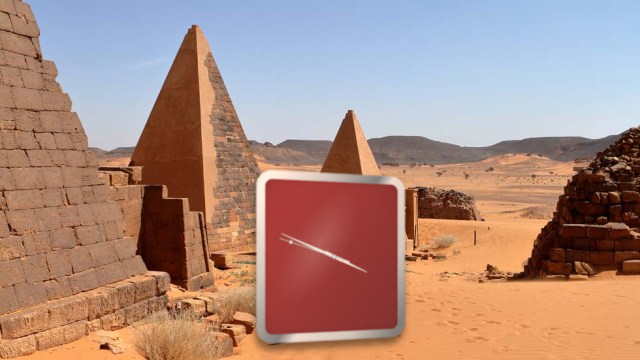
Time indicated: 3:48:48
